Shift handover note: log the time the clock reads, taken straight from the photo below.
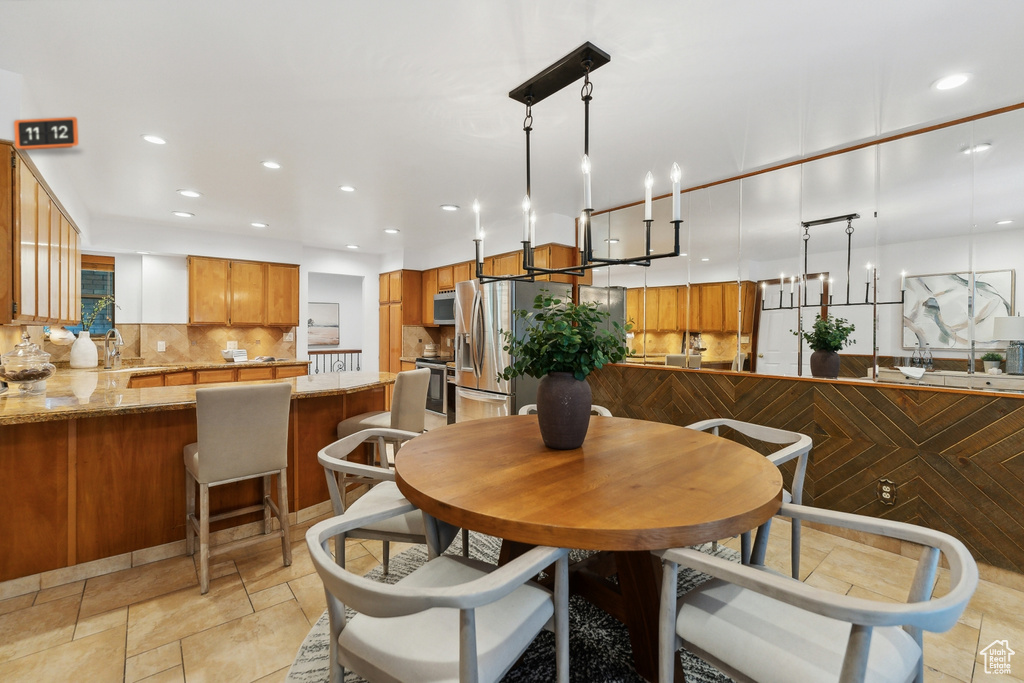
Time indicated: 11:12
